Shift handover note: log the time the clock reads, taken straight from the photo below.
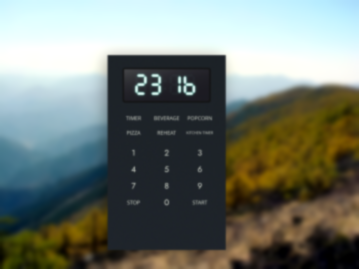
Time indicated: 23:16
